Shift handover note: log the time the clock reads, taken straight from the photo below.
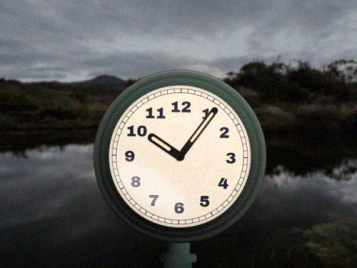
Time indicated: 10:06
